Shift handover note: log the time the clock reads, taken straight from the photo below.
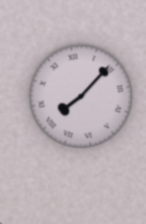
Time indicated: 8:09
